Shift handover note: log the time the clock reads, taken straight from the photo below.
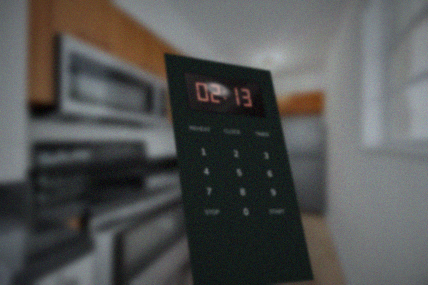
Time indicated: 2:13
